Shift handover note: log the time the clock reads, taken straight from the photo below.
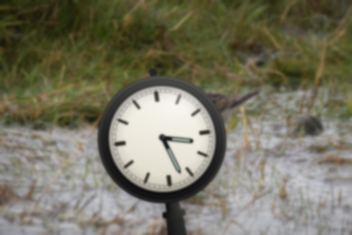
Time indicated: 3:27
